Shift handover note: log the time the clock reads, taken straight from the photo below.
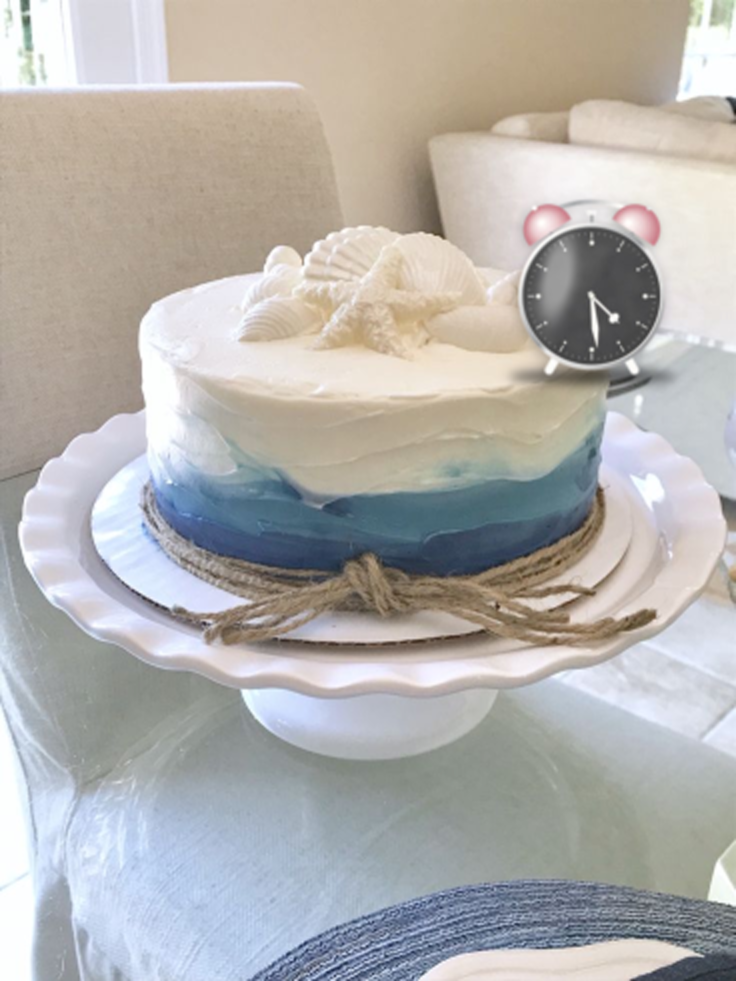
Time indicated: 4:29
